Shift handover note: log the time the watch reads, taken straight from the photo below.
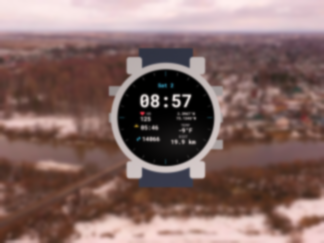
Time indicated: 8:57
